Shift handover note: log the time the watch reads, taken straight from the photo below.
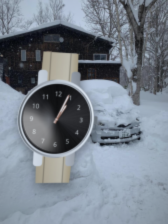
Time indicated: 1:04
